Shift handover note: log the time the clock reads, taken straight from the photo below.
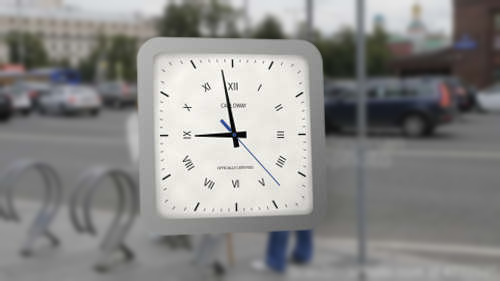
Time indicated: 8:58:23
